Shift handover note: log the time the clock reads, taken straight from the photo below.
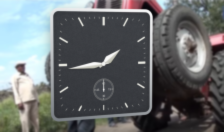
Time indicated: 1:44
